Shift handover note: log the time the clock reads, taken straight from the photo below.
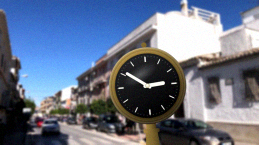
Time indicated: 2:51
